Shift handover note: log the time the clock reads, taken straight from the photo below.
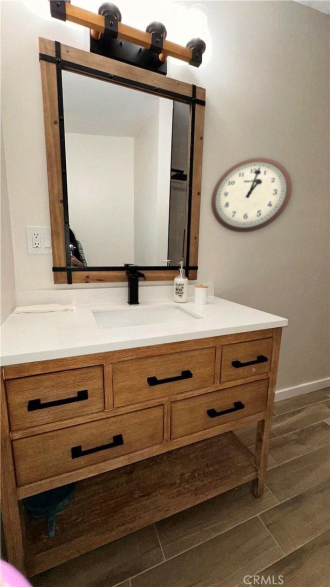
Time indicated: 1:02
